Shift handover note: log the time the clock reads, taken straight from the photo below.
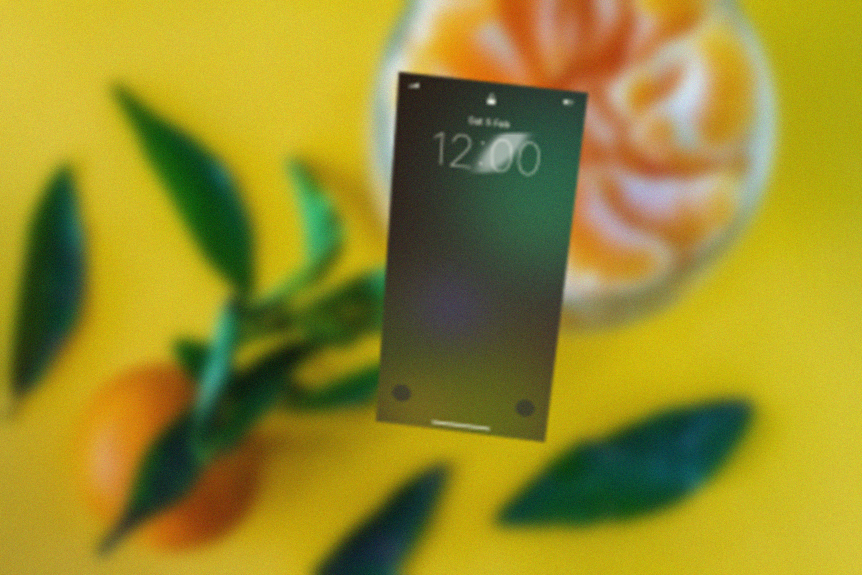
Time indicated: 12:00
